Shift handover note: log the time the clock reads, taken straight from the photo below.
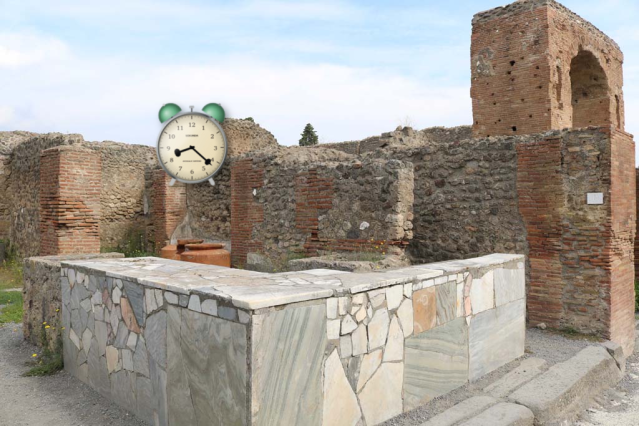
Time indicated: 8:22
